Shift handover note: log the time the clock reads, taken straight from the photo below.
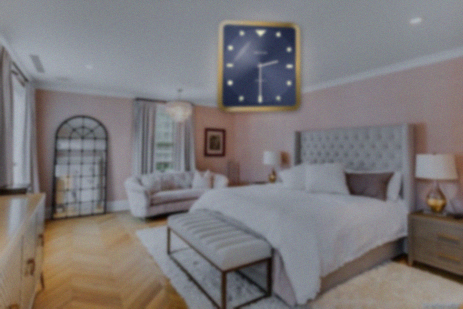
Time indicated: 2:30
